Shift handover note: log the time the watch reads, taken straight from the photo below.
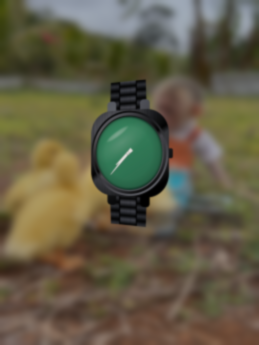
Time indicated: 7:37
